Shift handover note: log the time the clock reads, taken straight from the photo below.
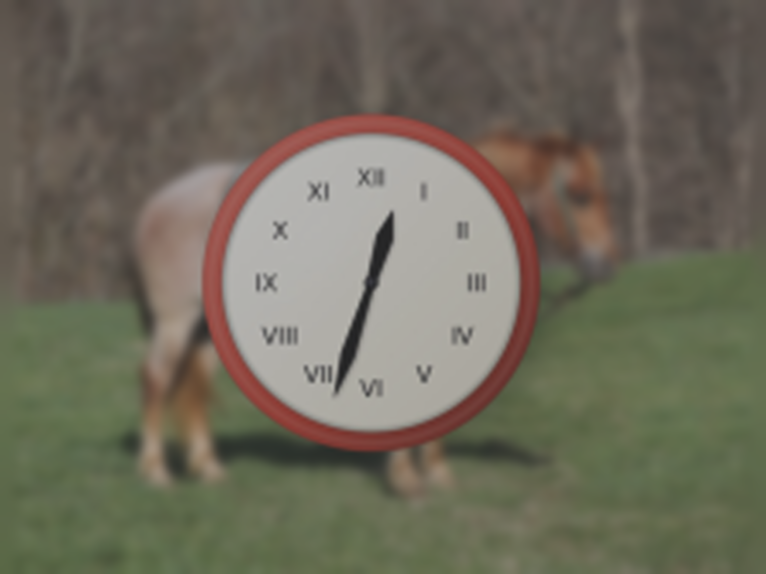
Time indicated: 12:33
